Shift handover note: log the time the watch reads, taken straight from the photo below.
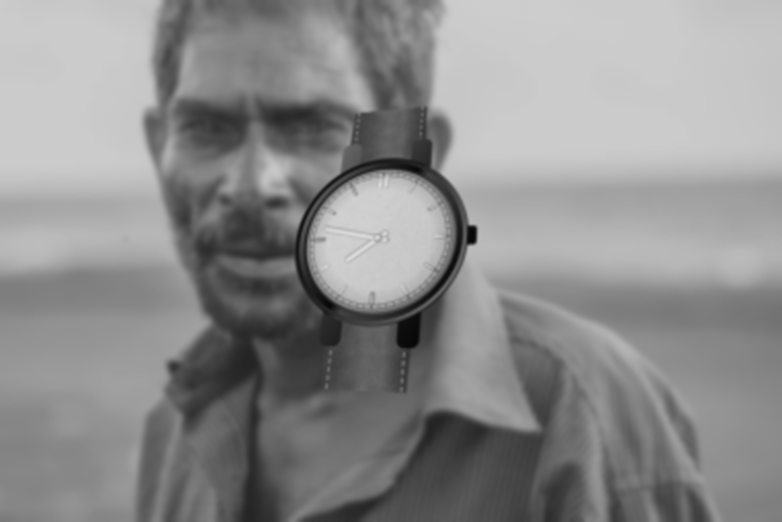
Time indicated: 7:47
